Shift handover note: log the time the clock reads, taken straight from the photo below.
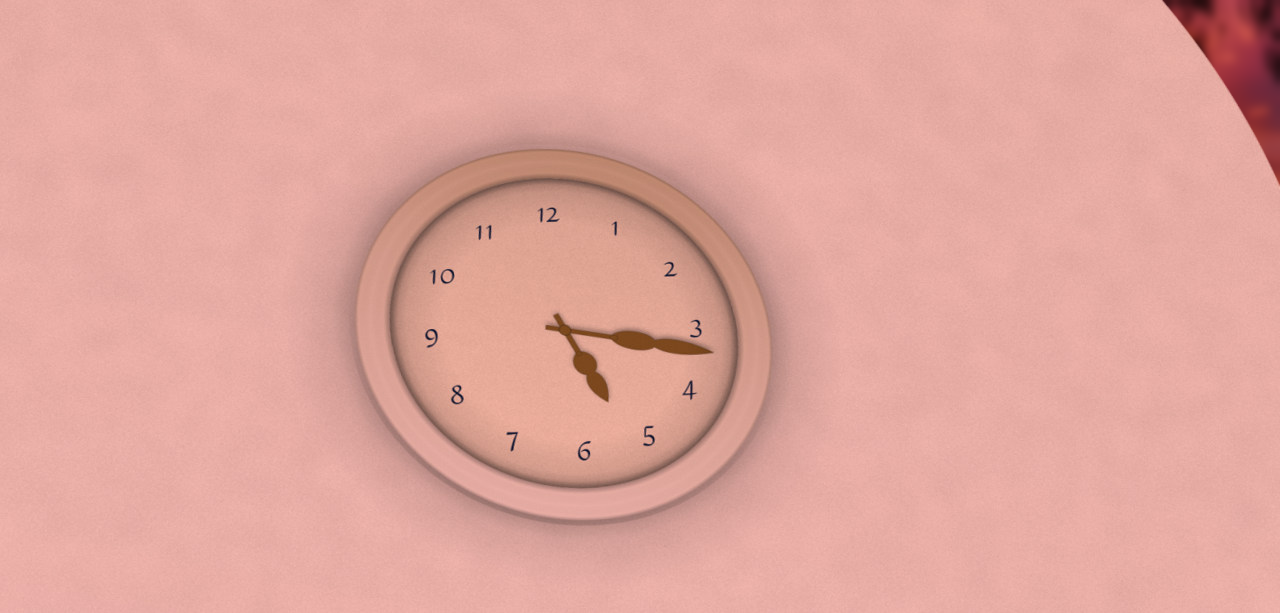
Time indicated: 5:17
